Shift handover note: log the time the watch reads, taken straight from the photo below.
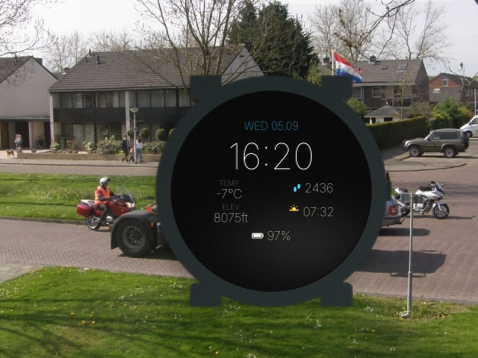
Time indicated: 16:20
